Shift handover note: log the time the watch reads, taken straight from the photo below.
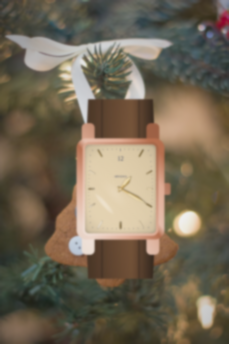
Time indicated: 1:20
